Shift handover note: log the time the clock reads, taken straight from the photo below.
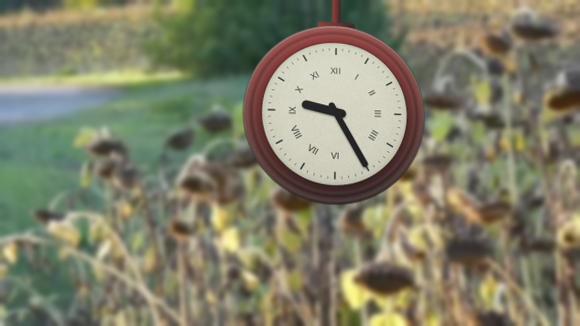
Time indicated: 9:25
